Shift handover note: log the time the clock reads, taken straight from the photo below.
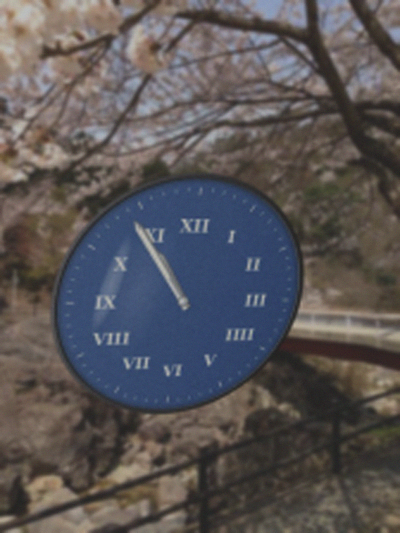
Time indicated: 10:54
